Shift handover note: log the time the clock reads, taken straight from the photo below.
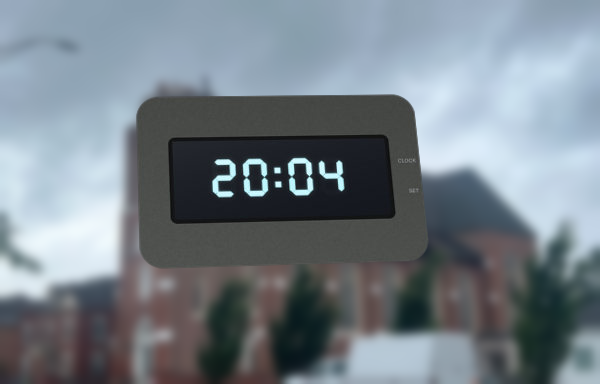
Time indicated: 20:04
